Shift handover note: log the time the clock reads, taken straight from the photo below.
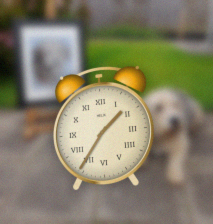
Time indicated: 1:36
